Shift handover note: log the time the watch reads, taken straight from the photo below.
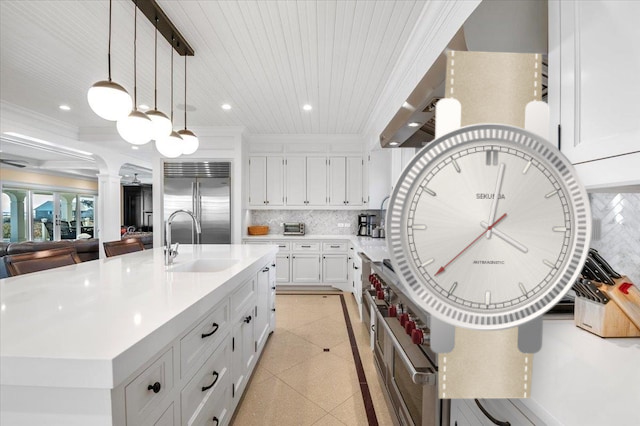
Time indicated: 4:01:38
